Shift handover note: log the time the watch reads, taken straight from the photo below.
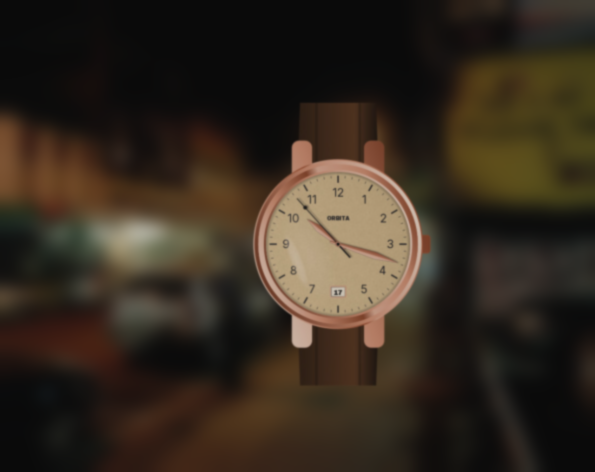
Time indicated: 10:17:53
